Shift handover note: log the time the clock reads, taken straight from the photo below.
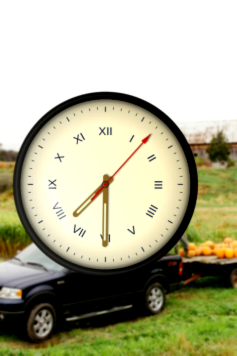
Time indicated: 7:30:07
